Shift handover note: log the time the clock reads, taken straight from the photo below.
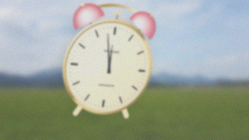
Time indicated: 11:58
